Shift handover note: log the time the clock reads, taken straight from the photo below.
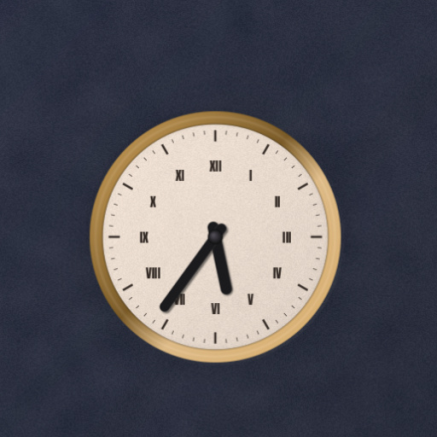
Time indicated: 5:36
